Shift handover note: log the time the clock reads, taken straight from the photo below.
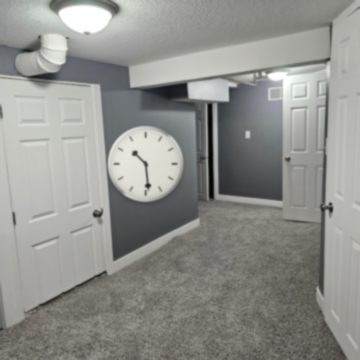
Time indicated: 10:29
